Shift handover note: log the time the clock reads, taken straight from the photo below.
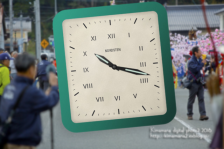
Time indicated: 10:18
